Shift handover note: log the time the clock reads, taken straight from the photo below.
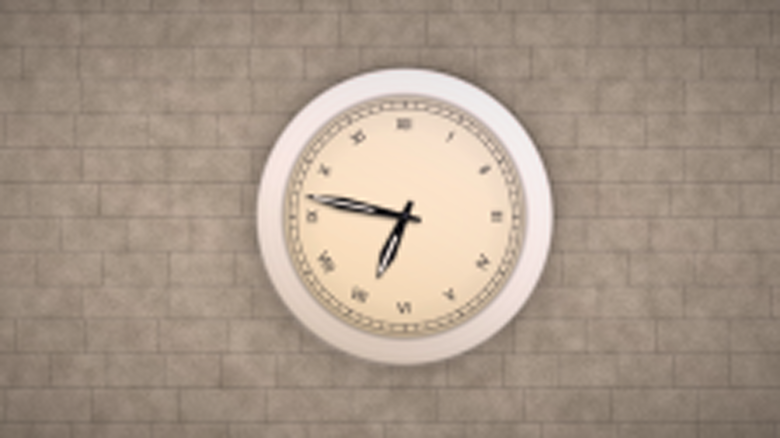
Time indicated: 6:47
